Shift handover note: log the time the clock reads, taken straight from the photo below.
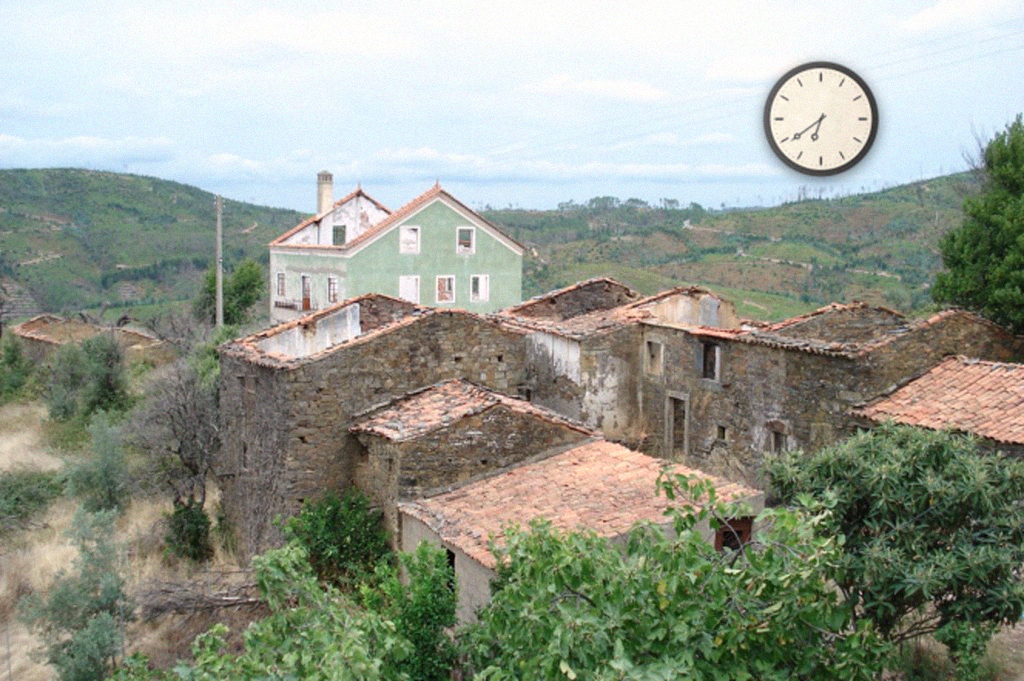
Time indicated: 6:39
